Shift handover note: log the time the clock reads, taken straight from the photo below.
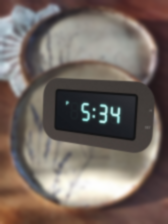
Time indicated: 5:34
